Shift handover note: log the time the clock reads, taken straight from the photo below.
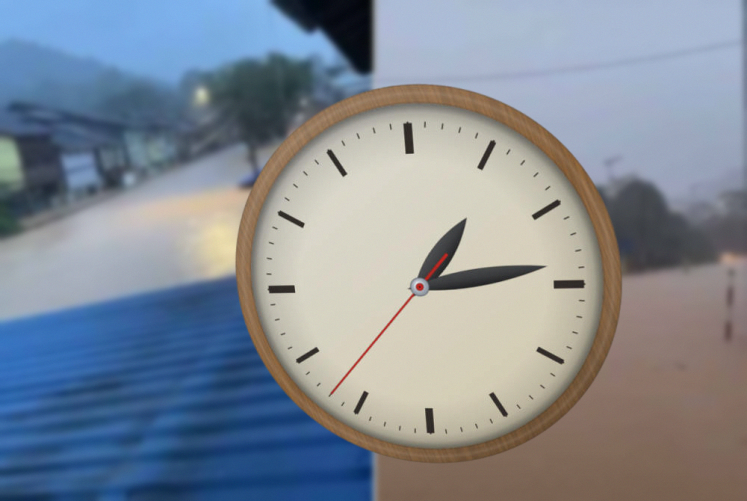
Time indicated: 1:13:37
